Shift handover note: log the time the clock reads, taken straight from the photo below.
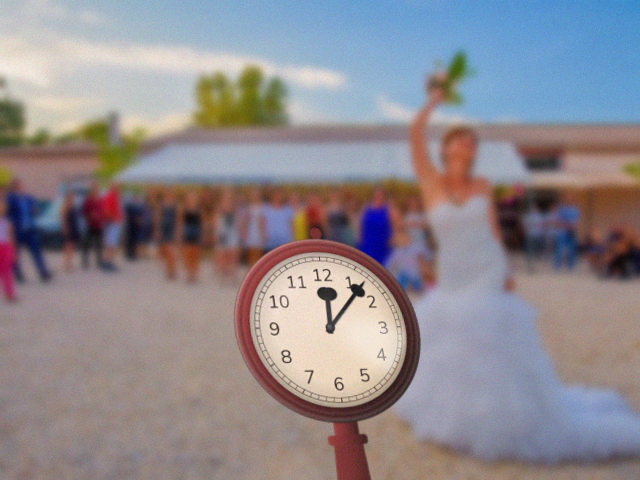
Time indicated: 12:07
